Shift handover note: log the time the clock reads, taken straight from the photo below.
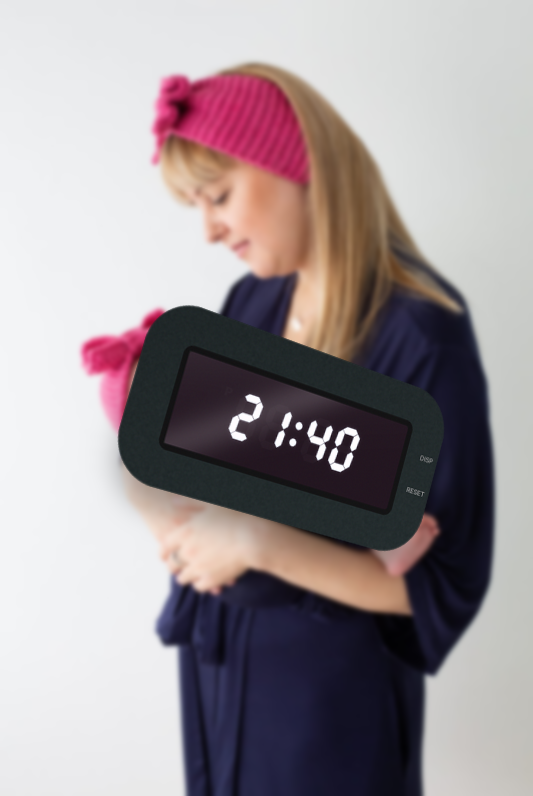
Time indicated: 21:40
